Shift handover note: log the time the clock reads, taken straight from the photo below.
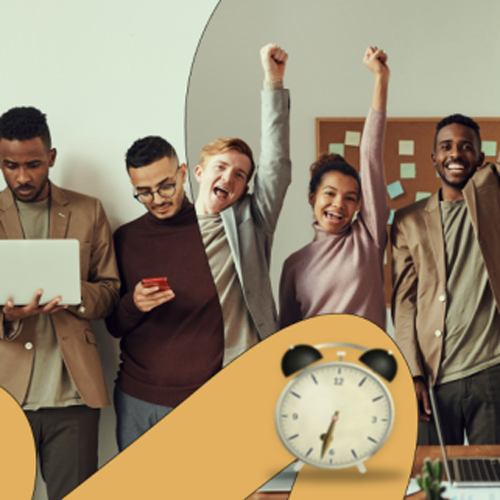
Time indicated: 6:32
